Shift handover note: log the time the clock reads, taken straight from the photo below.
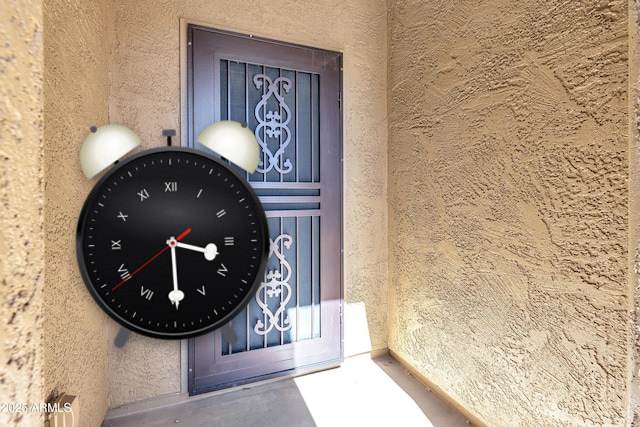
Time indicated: 3:29:39
